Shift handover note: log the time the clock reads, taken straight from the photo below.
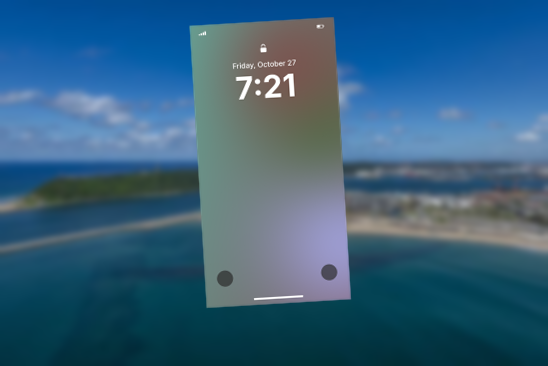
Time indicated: 7:21
